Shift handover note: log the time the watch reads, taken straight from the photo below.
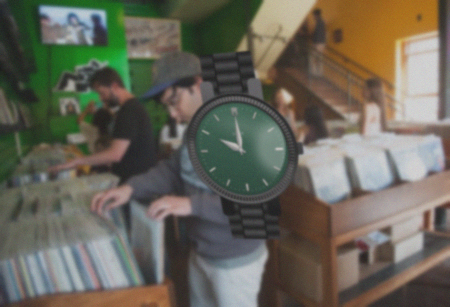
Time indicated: 10:00
